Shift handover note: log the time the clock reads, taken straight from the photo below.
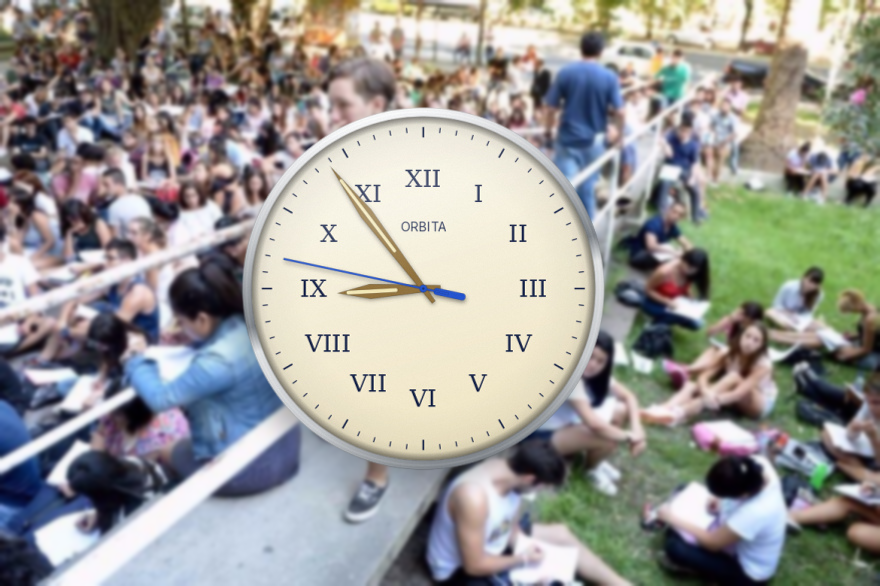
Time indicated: 8:53:47
